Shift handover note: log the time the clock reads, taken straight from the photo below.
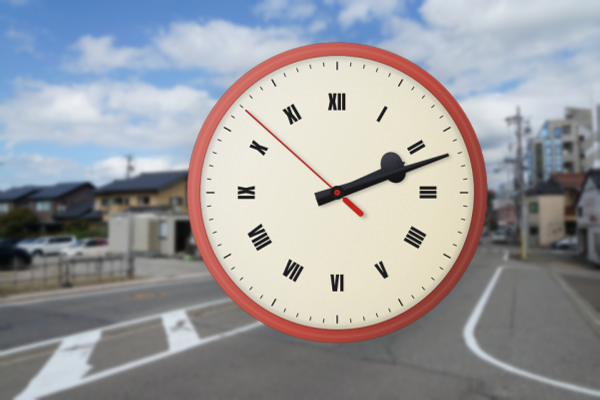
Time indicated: 2:11:52
